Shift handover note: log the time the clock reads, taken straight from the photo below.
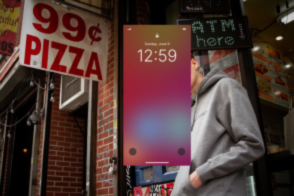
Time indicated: 12:59
